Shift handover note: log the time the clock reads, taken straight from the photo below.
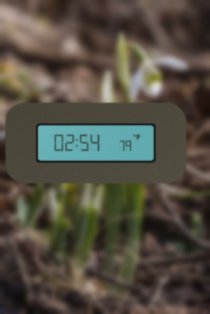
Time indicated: 2:54
